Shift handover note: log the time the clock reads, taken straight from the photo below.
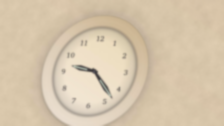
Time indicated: 9:23
